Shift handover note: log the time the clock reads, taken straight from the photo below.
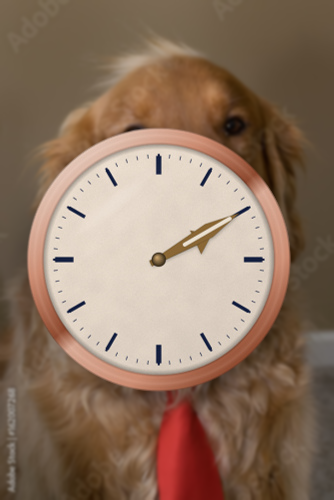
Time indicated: 2:10
